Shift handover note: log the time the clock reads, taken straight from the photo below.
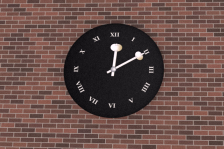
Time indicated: 12:10
